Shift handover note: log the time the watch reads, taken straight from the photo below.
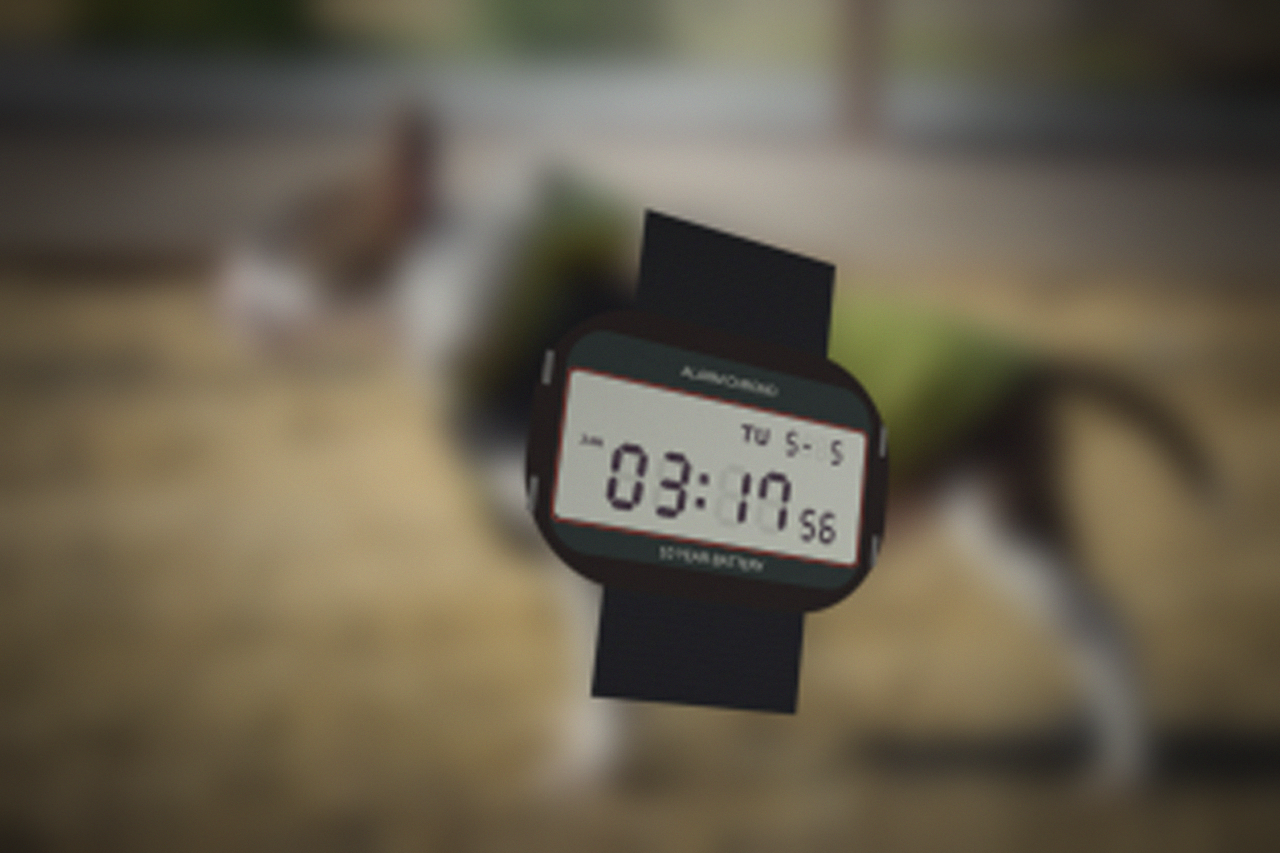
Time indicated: 3:17:56
